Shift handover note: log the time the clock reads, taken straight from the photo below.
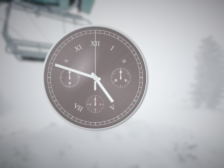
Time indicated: 4:48
